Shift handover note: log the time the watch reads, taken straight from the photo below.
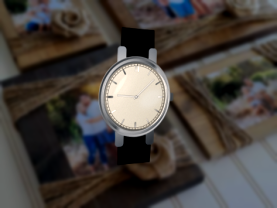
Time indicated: 9:08
